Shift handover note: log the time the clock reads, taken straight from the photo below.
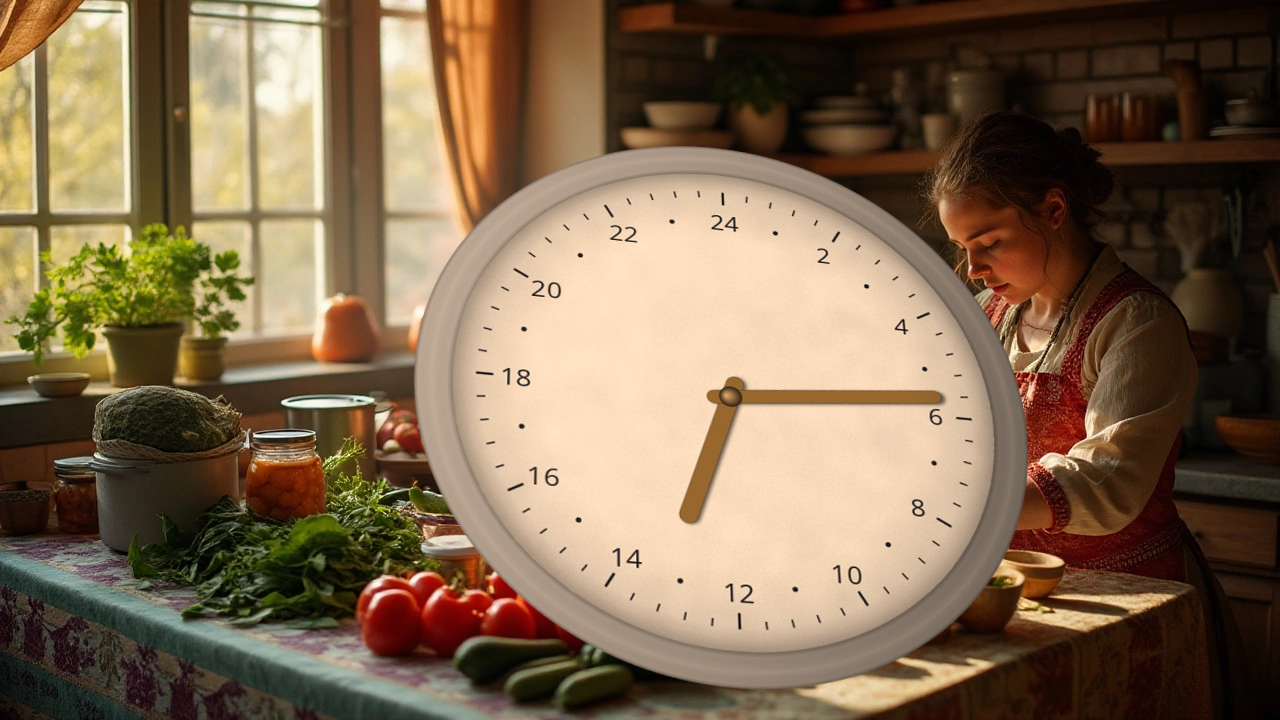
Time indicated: 13:14
